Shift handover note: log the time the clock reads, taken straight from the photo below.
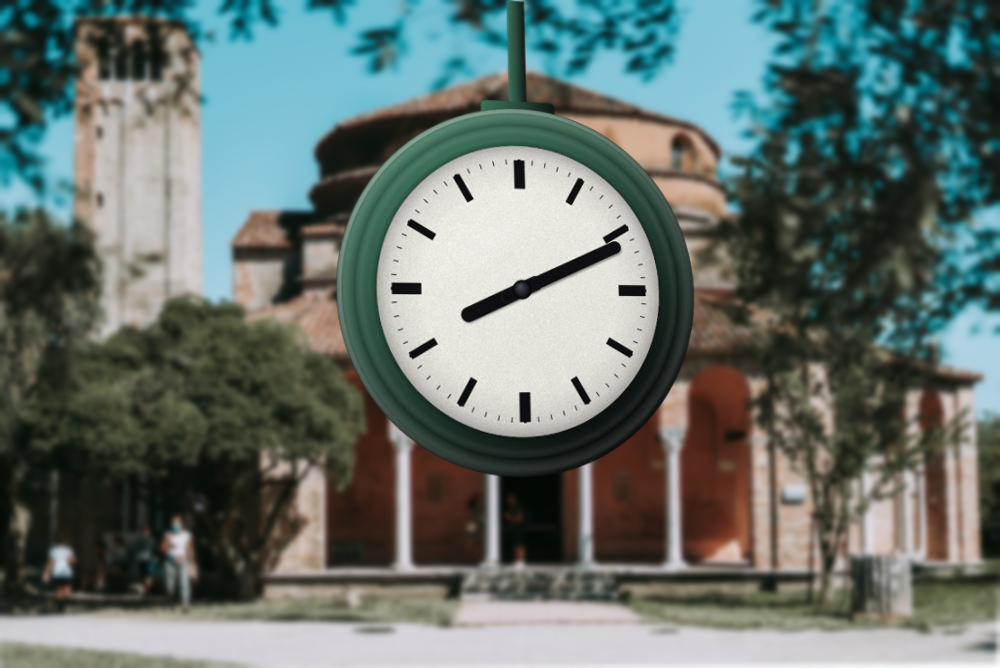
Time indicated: 8:11
